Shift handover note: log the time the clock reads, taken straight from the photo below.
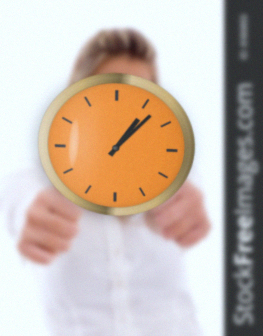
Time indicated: 1:07
